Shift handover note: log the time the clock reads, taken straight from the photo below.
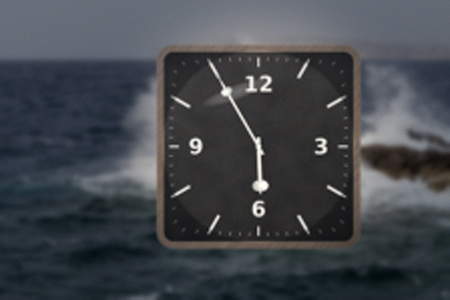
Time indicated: 5:55
